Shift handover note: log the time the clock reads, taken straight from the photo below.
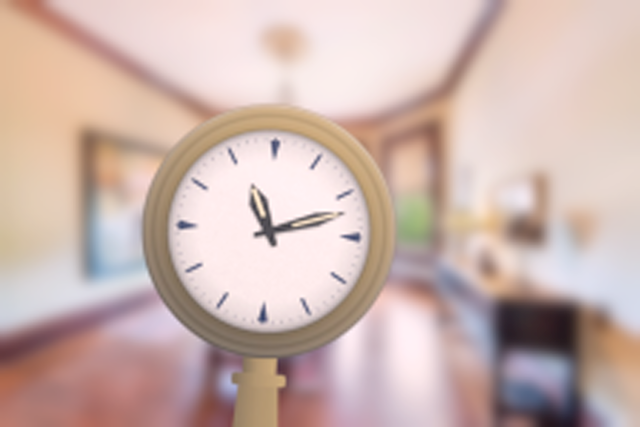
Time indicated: 11:12
